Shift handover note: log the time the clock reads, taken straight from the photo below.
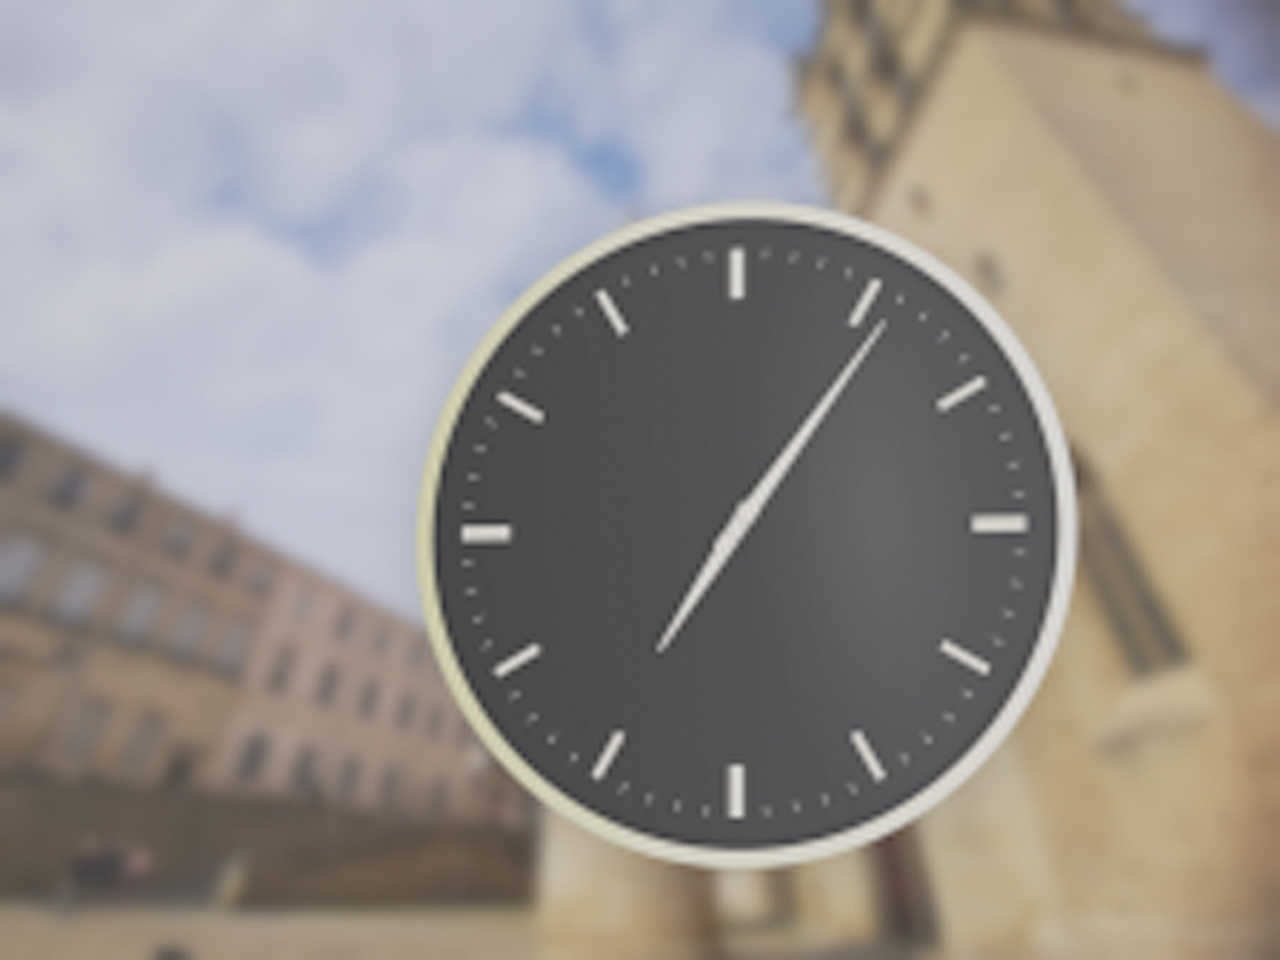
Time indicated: 7:06
